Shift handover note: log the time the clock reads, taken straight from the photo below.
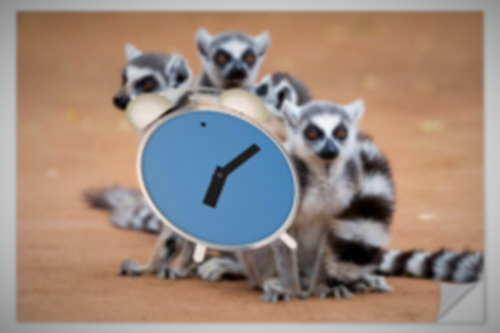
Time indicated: 7:10
